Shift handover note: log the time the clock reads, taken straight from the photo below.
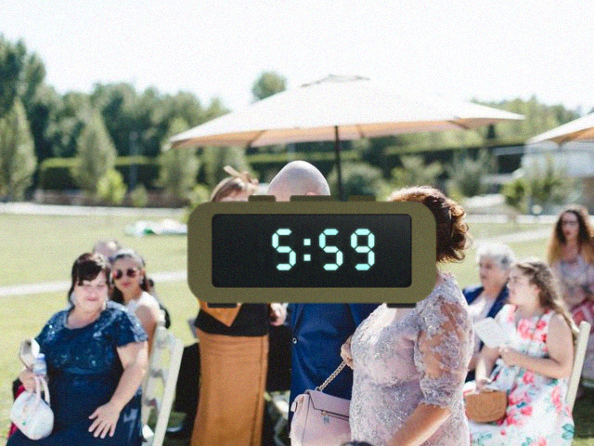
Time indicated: 5:59
